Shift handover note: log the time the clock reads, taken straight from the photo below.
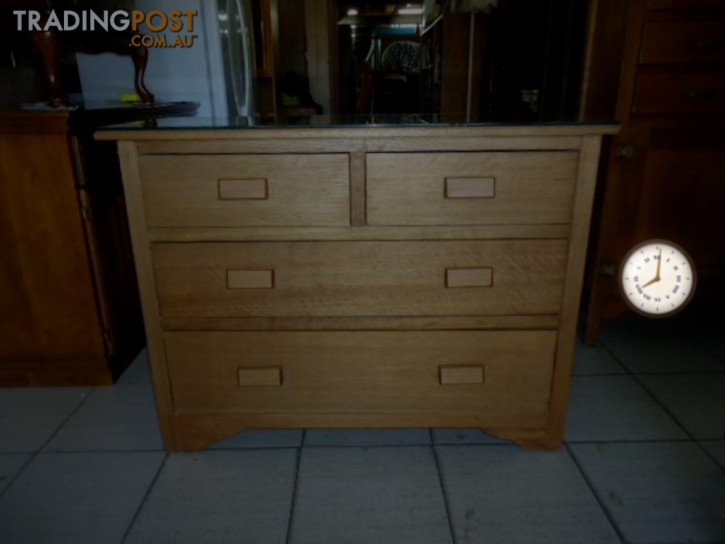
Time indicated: 8:01
